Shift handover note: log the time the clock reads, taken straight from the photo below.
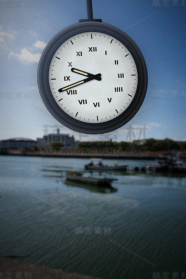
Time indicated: 9:42
